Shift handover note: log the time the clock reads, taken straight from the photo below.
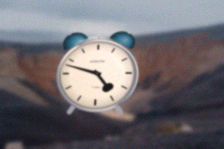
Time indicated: 4:48
